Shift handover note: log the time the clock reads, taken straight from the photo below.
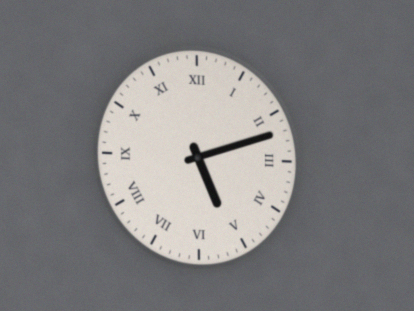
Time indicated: 5:12
